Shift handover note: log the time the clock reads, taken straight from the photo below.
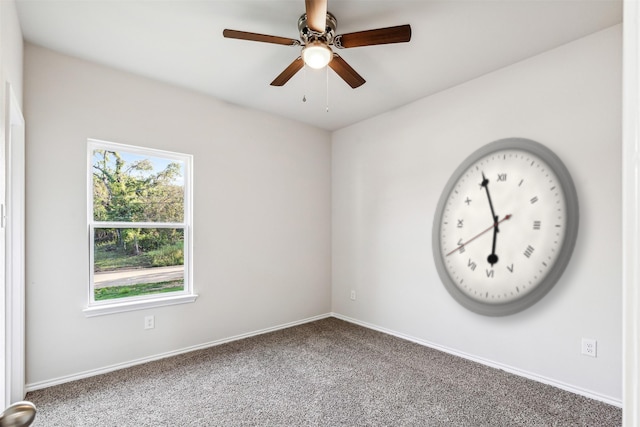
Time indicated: 5:55:40
